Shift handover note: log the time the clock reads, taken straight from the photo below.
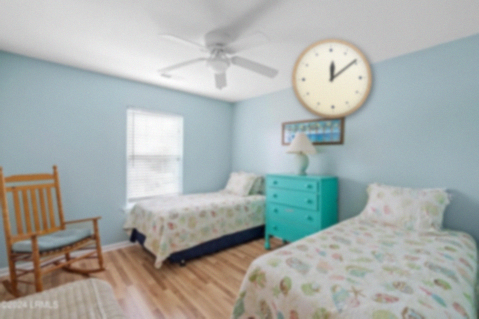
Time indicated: 12:09
